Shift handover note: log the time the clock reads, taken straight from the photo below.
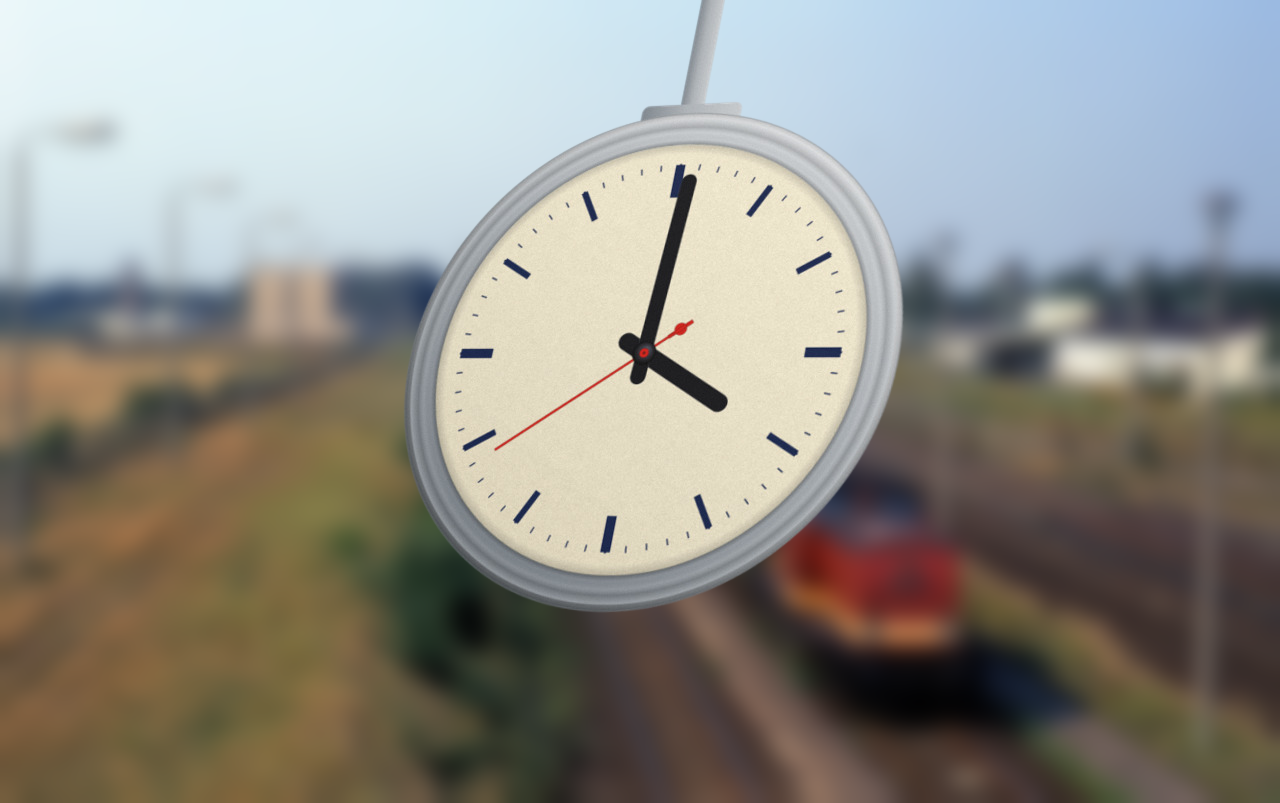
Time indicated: 4:00:39
